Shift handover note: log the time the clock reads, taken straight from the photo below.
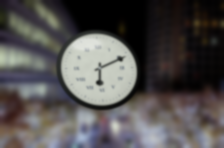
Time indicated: 6:11
